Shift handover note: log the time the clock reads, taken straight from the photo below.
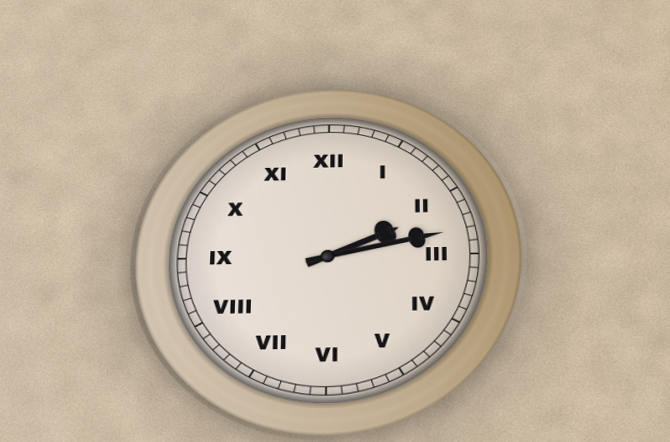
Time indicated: 2:13
